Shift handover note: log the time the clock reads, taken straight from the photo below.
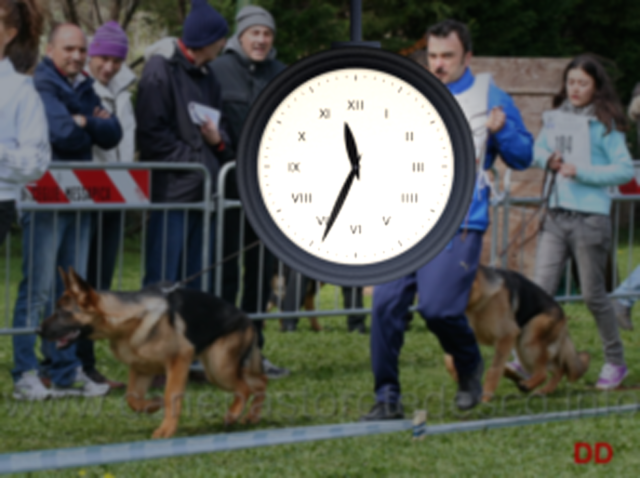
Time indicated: 11:34
